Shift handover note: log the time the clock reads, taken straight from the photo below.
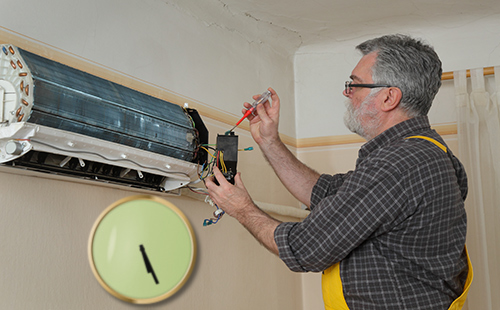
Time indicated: 5:26
